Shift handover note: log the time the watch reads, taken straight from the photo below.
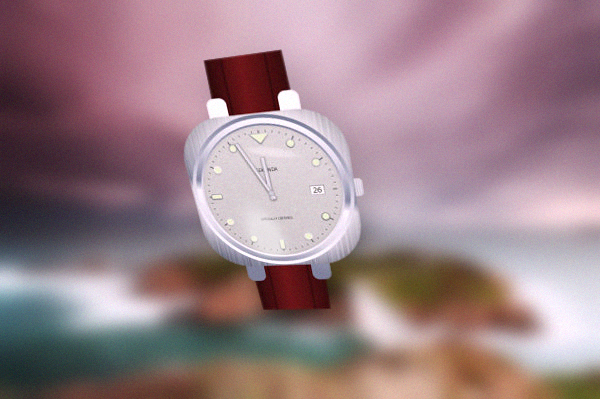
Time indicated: 11:56
